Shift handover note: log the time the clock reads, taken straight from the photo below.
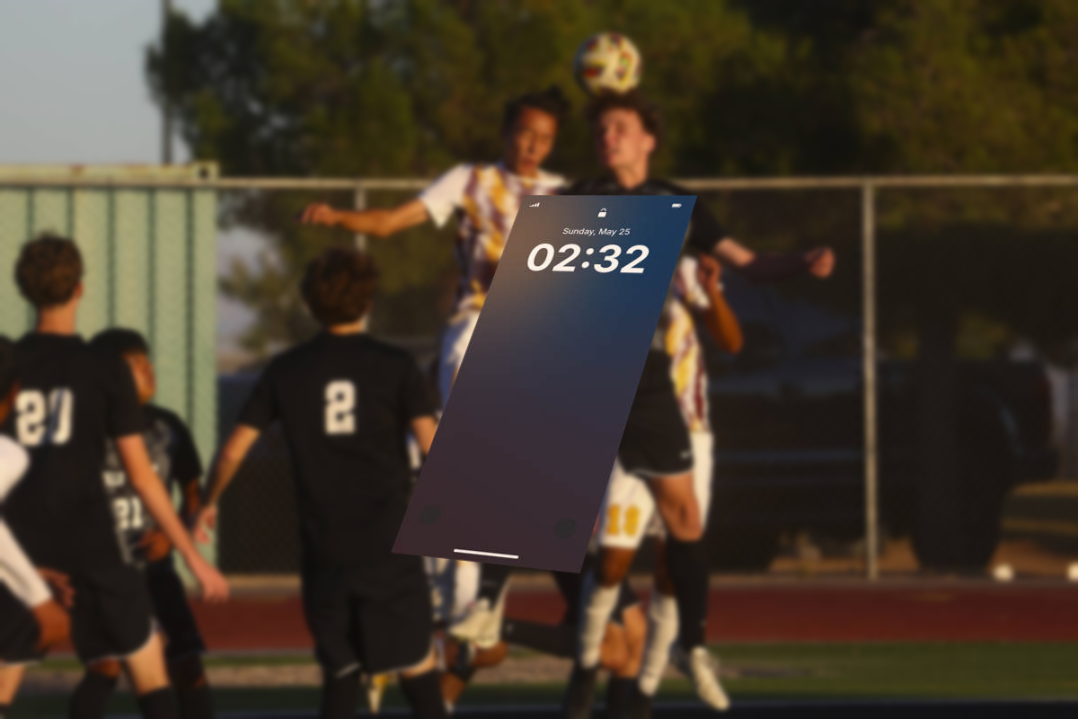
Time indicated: 2:32
